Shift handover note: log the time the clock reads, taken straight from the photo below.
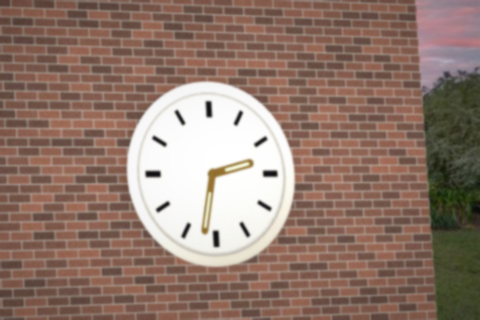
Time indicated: 2:32
